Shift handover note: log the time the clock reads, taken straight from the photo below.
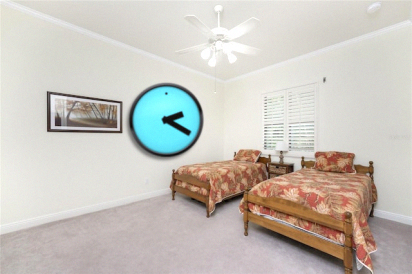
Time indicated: 2:20
